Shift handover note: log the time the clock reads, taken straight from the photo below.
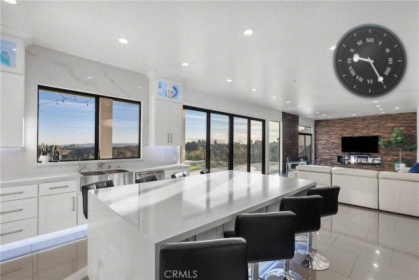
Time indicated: 9:25
